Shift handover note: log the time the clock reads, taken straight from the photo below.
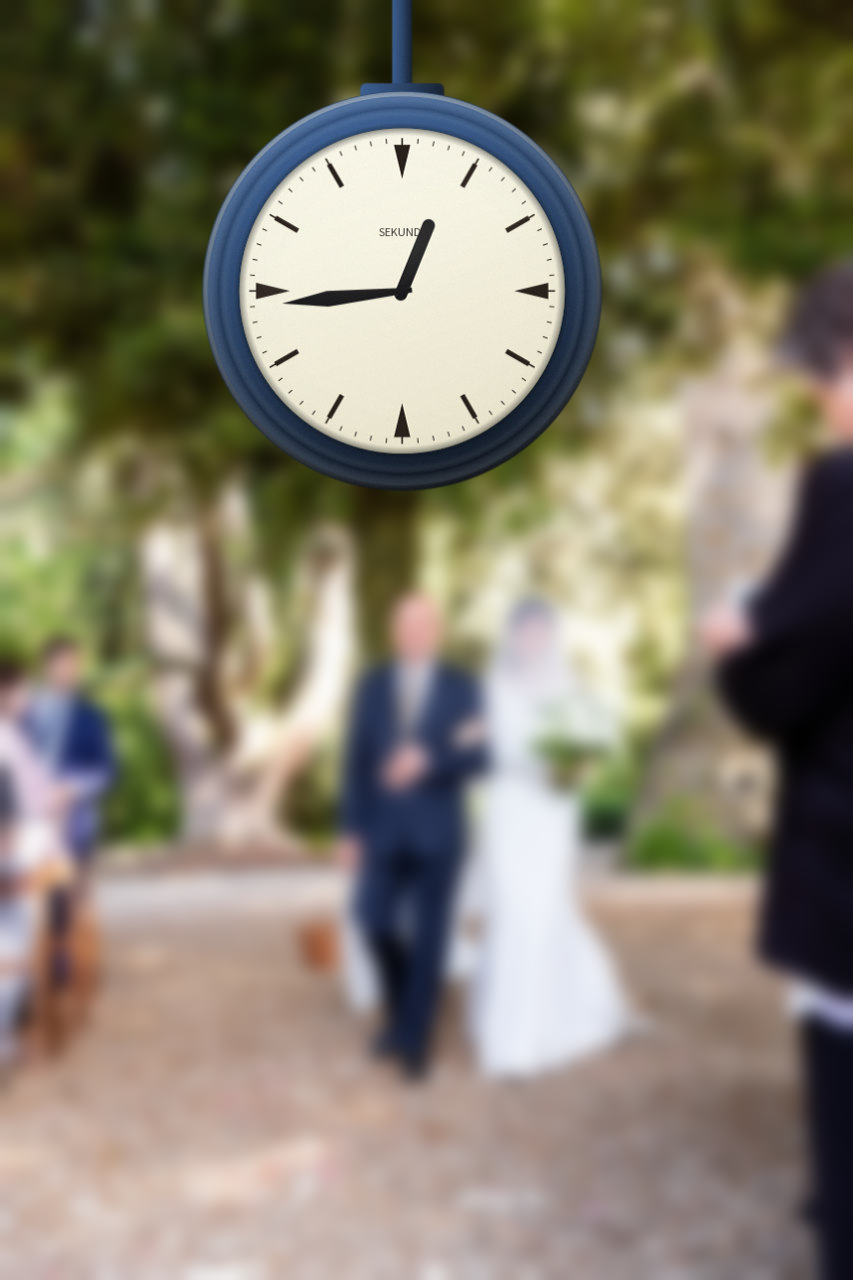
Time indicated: 12:44
